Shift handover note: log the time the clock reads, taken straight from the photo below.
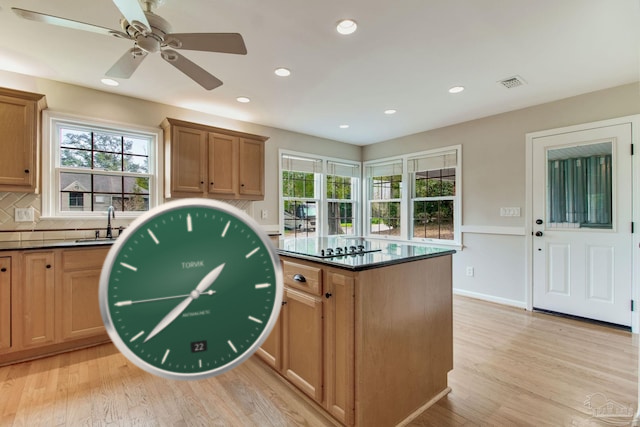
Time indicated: 1:38:45
